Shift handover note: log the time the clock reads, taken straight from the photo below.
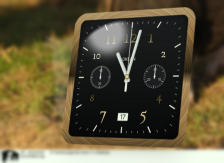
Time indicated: 11:02
